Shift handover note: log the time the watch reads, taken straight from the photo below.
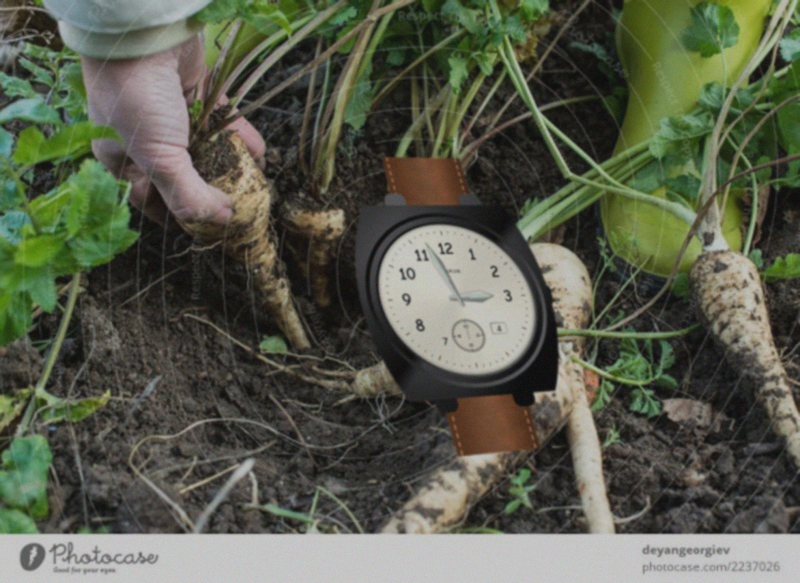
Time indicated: 2:57
